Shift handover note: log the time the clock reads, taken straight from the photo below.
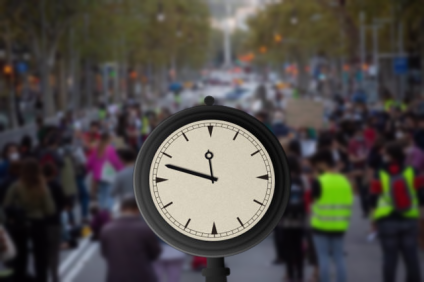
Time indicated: 11:48
